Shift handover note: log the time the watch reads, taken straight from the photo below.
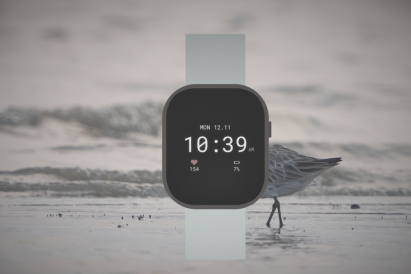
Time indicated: 10:39
